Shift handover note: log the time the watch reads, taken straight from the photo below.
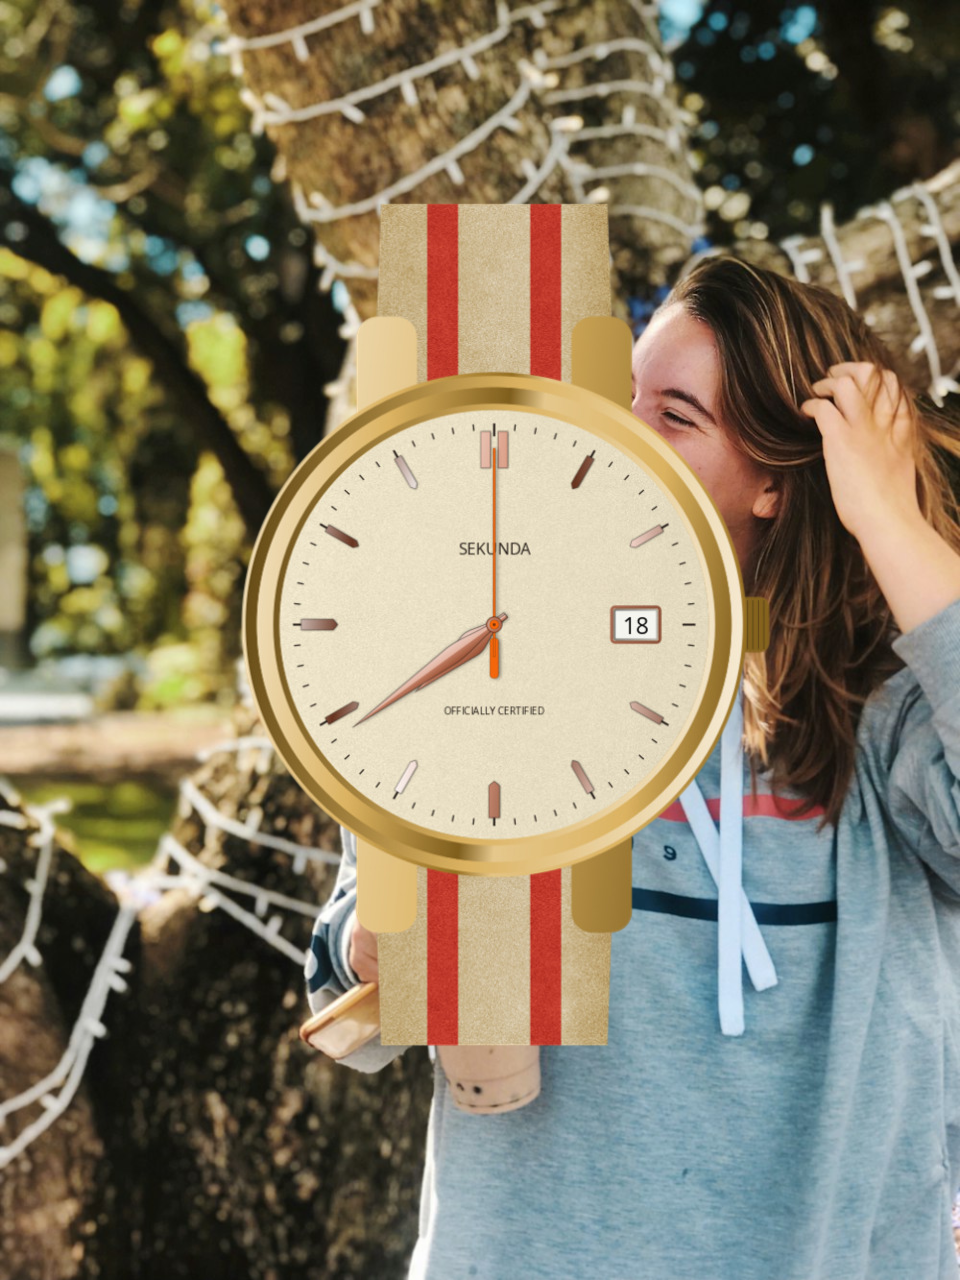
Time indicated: 7:39:00
